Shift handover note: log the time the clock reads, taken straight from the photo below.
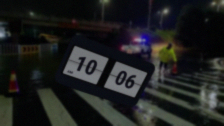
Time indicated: 10:06
